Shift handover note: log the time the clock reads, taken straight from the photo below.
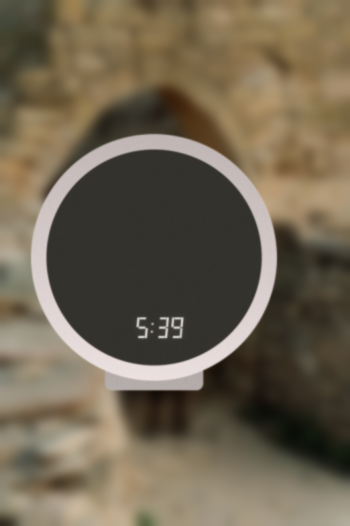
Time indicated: 5:39
